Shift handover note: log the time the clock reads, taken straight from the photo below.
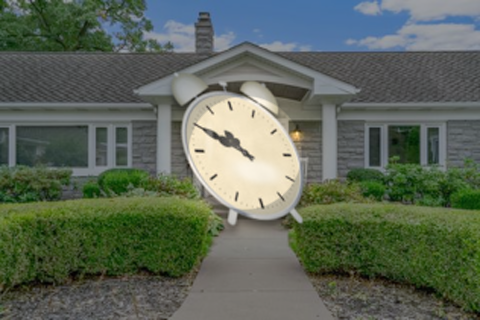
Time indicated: 10:50
